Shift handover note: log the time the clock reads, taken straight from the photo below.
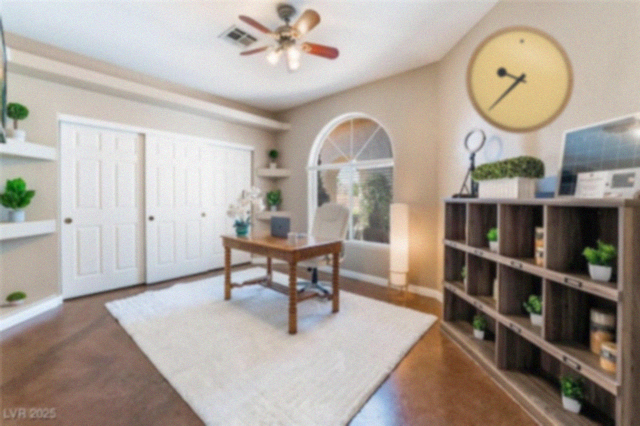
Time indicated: 9:37
